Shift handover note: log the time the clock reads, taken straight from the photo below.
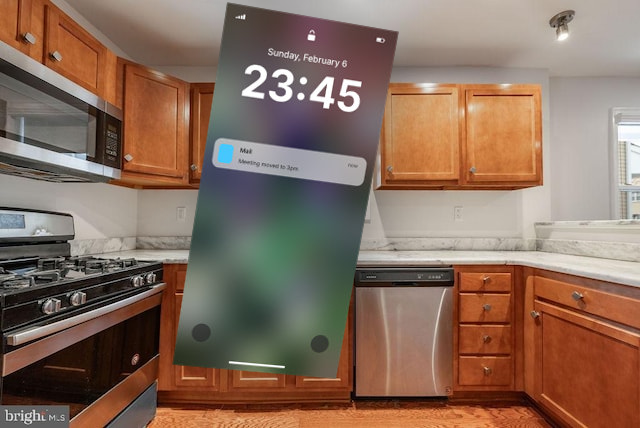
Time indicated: 23:45
